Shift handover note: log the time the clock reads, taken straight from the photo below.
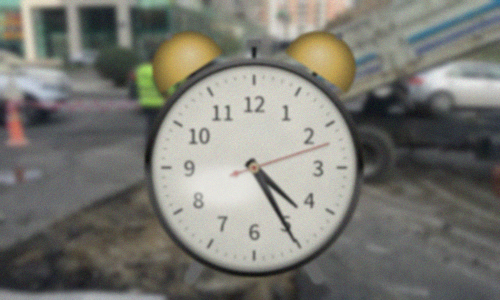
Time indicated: 4:25:12
